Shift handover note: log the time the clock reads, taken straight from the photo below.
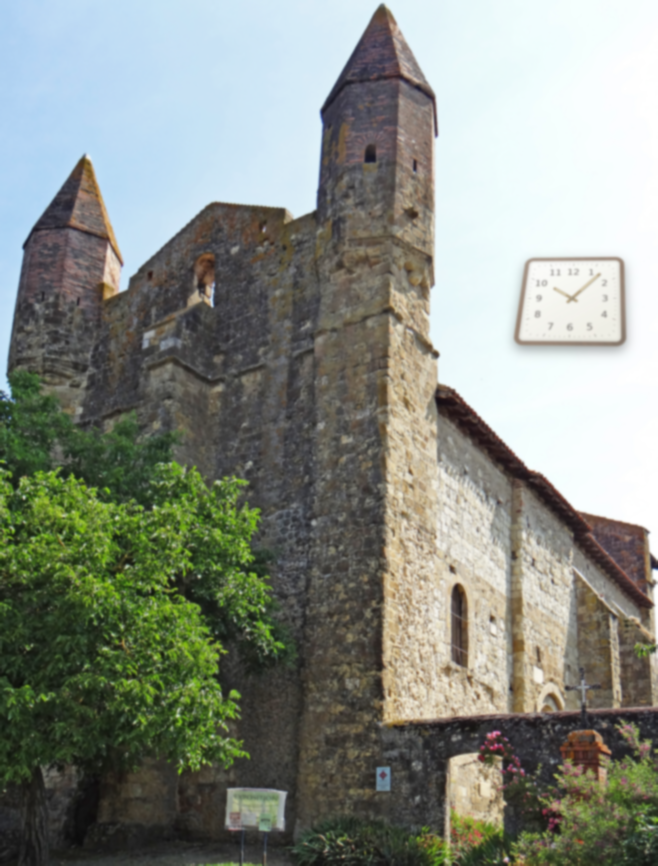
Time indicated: 10:07
